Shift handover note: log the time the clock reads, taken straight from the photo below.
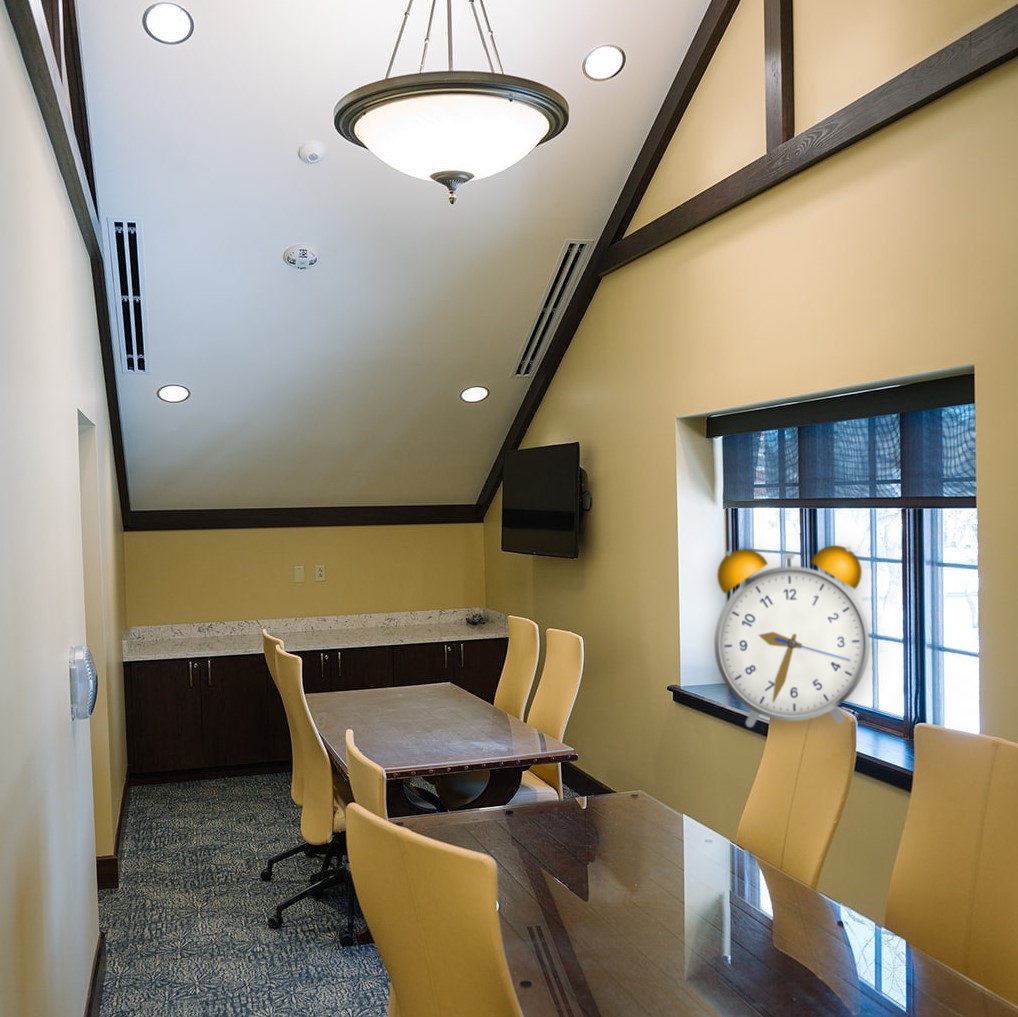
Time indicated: 9:33:18
